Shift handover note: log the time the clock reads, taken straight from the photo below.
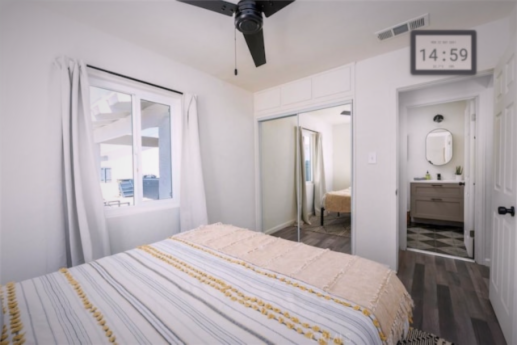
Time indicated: 14:59
